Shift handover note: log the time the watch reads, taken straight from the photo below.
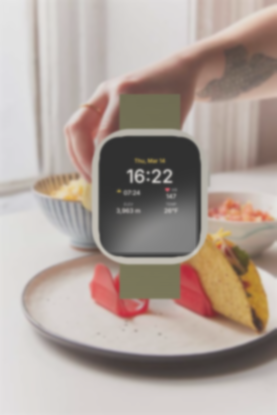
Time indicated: 16:22
